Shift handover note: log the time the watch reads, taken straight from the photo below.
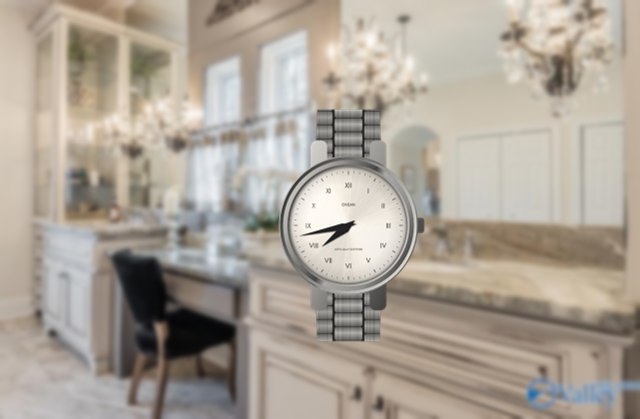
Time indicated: 7:43
